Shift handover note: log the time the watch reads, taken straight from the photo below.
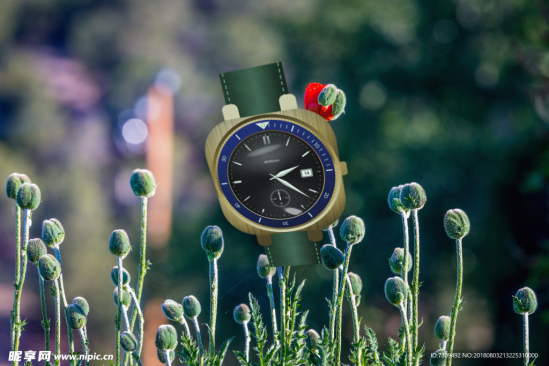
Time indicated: 2:22
